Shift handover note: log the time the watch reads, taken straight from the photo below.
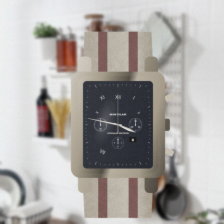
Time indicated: 3:47
